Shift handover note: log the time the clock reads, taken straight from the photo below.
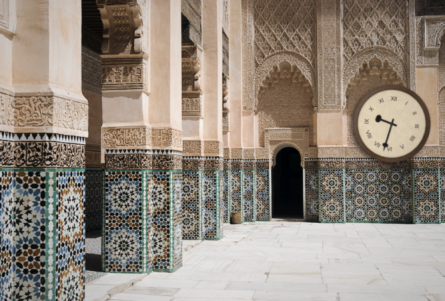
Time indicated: 9:32
